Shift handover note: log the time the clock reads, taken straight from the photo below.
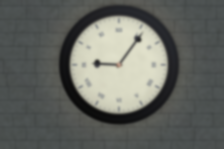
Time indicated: 9:06
